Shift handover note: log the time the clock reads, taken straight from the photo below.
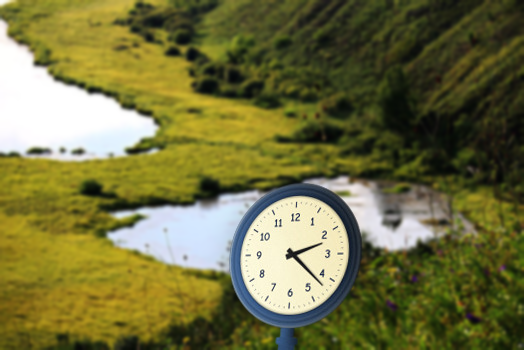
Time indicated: 2:22
